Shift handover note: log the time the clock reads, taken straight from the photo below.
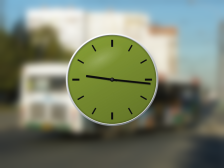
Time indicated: 9:16
